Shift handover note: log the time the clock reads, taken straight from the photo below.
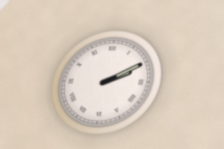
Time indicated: 2:10
